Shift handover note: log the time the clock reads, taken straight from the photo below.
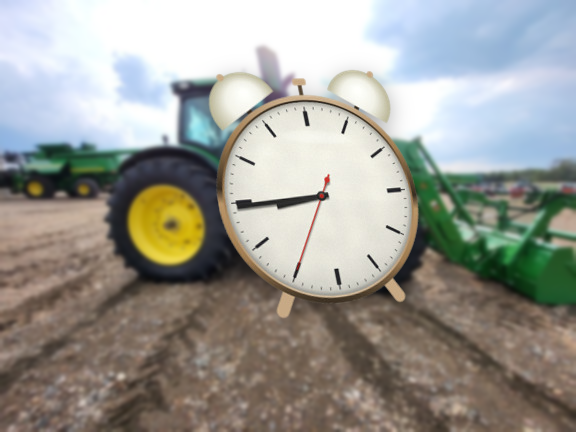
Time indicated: 8:44:35
